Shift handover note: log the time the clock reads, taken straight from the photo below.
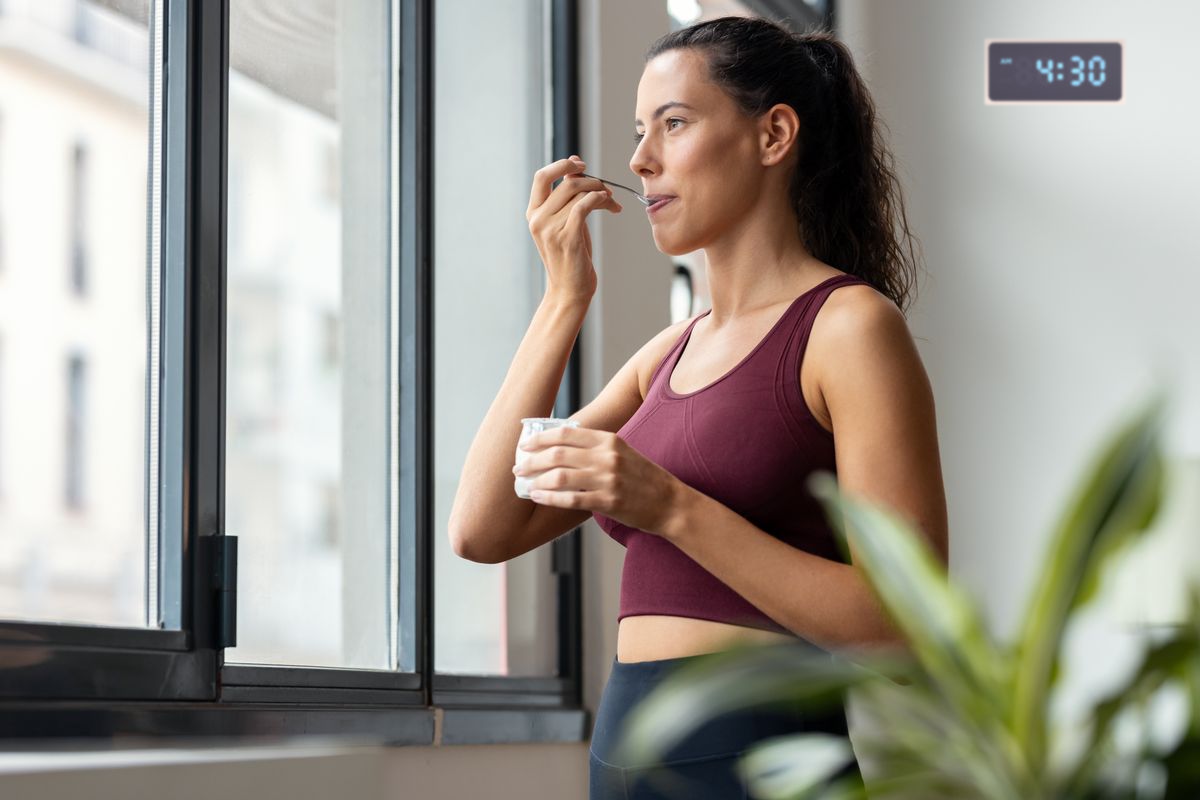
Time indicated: 4:30
